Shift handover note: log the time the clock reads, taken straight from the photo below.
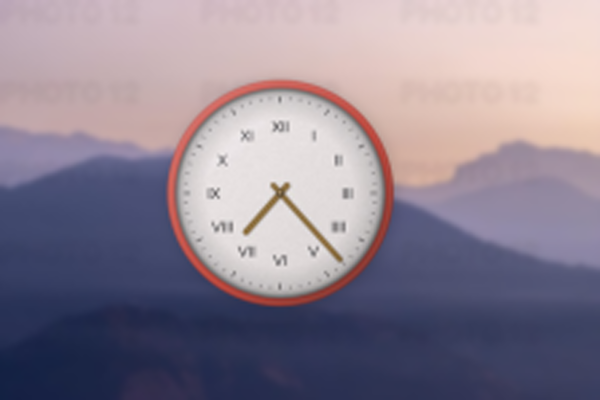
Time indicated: 7:23
